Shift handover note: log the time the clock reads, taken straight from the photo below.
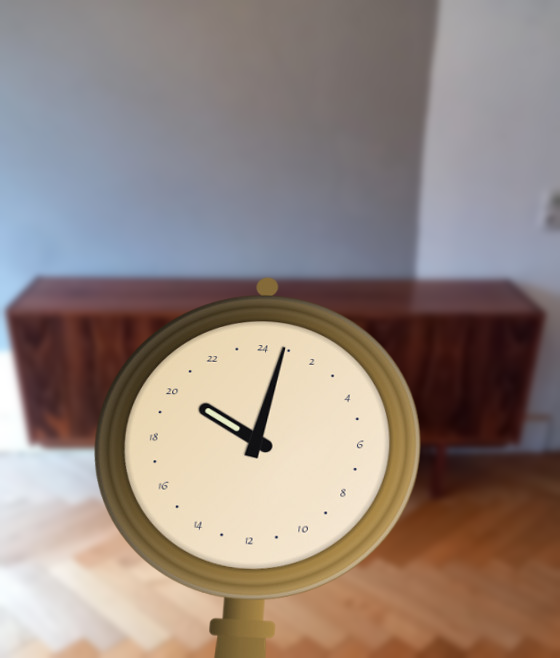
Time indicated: 20:02
